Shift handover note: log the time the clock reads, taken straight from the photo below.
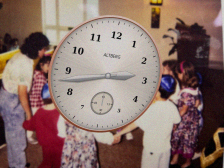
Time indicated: 2:43
